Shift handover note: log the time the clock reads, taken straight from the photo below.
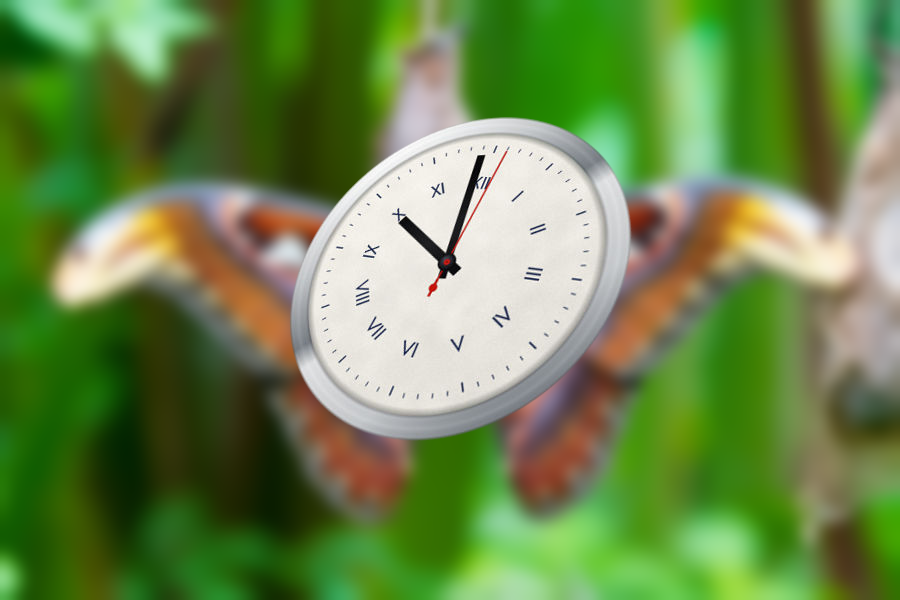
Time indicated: 9:59:01
